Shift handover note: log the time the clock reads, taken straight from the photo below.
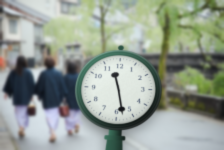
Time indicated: 11:28
